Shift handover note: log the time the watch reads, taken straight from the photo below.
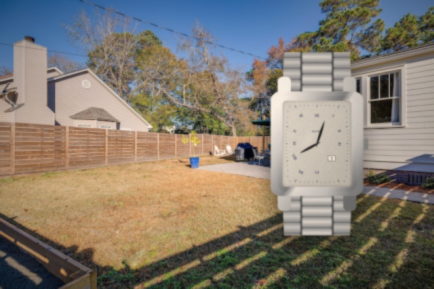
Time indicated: 8:03
